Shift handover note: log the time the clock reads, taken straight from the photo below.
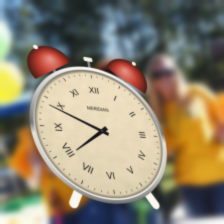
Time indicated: 7:49
